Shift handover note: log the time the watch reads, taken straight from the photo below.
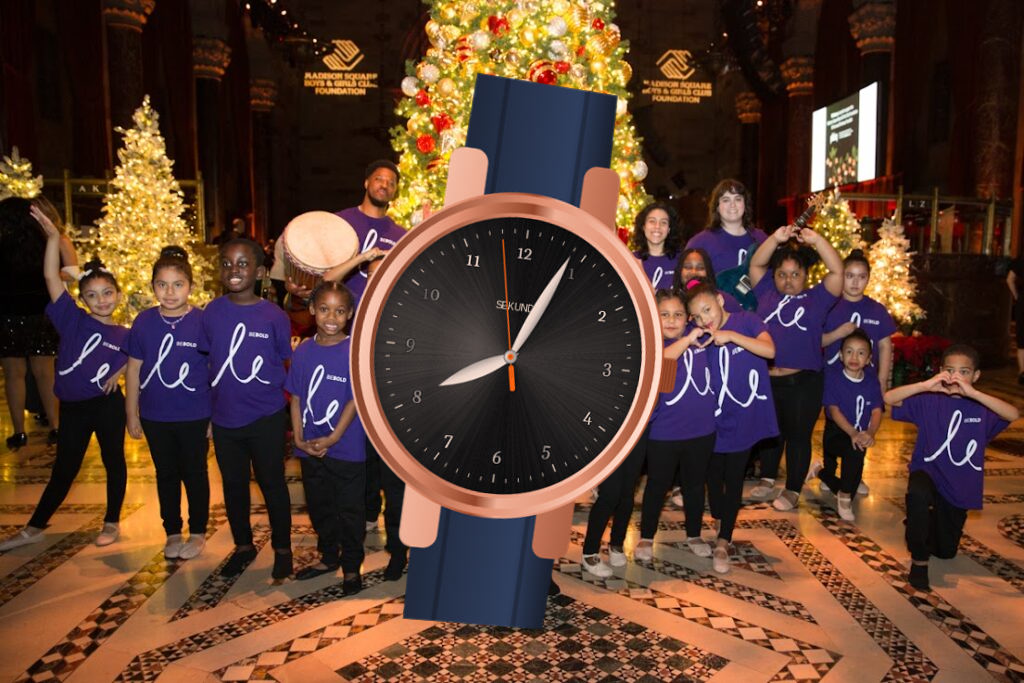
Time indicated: 8:03:58
